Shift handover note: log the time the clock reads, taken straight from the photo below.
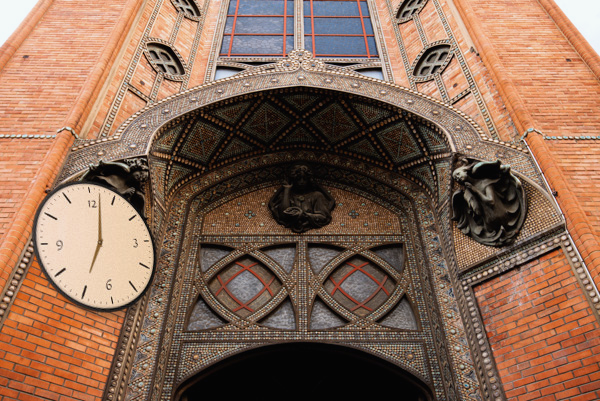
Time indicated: 7:02
